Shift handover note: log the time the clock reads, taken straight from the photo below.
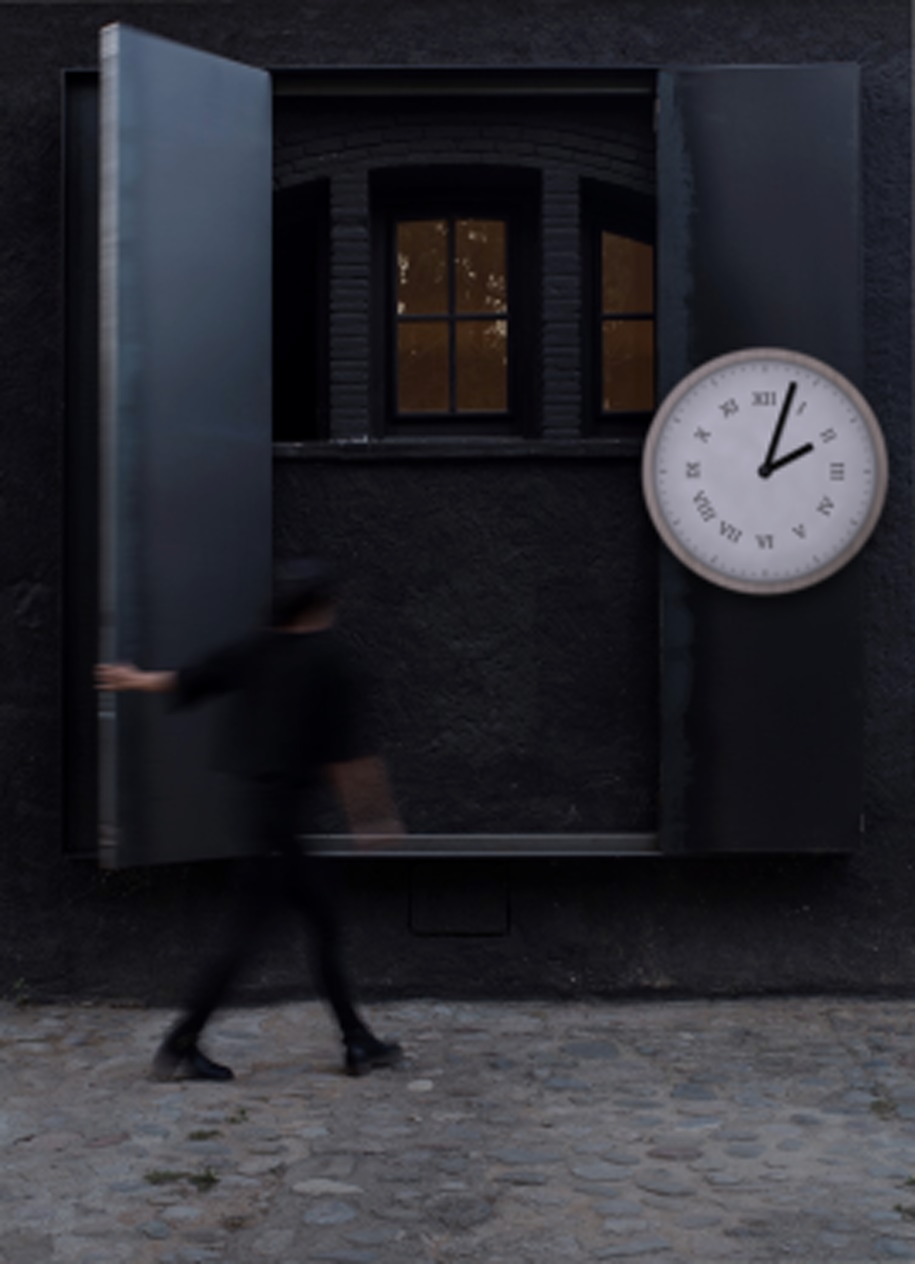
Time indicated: 2:03
